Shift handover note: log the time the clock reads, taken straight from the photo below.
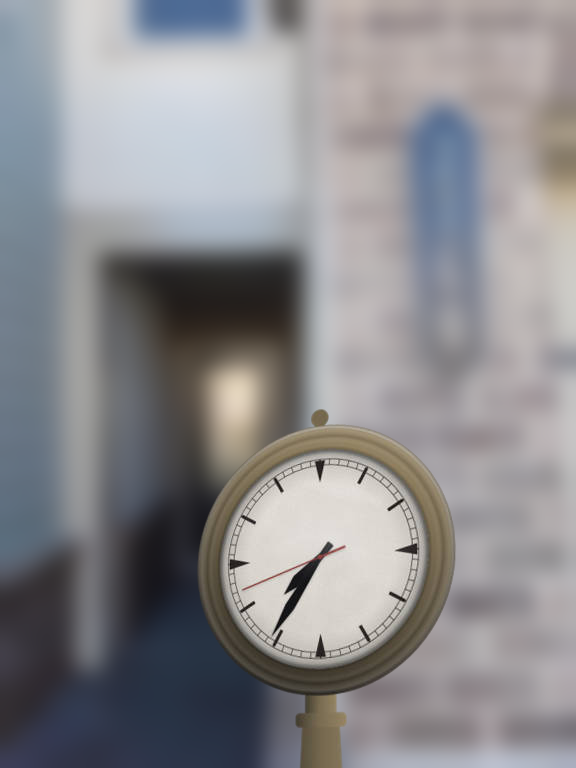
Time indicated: 7:35:42
